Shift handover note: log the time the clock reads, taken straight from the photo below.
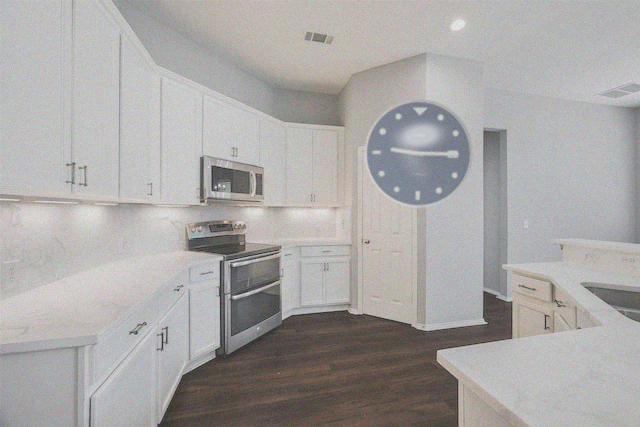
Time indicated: 9:15
